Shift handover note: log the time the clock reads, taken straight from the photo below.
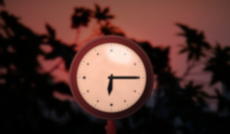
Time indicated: 6:15
